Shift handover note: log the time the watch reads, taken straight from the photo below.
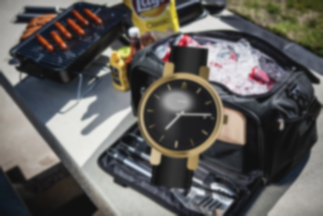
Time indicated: 7:14
